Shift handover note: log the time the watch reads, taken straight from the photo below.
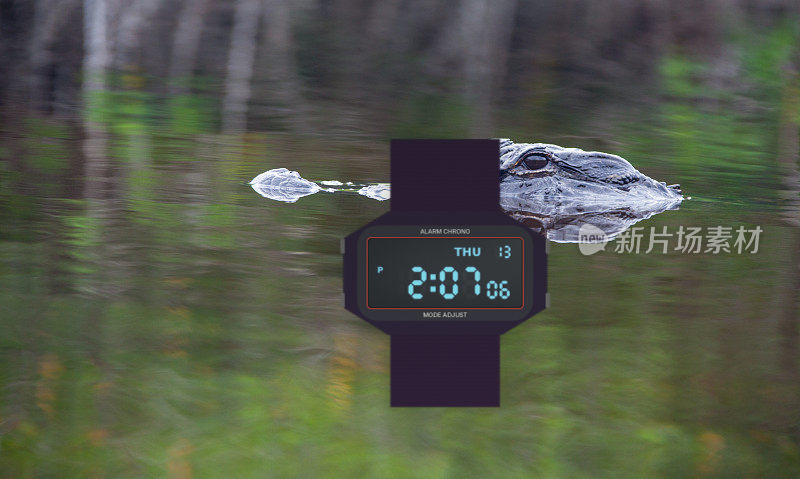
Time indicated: 2:07:06
